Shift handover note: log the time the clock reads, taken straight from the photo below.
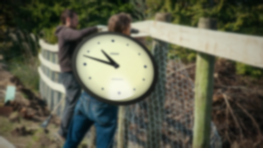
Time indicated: 10:48
